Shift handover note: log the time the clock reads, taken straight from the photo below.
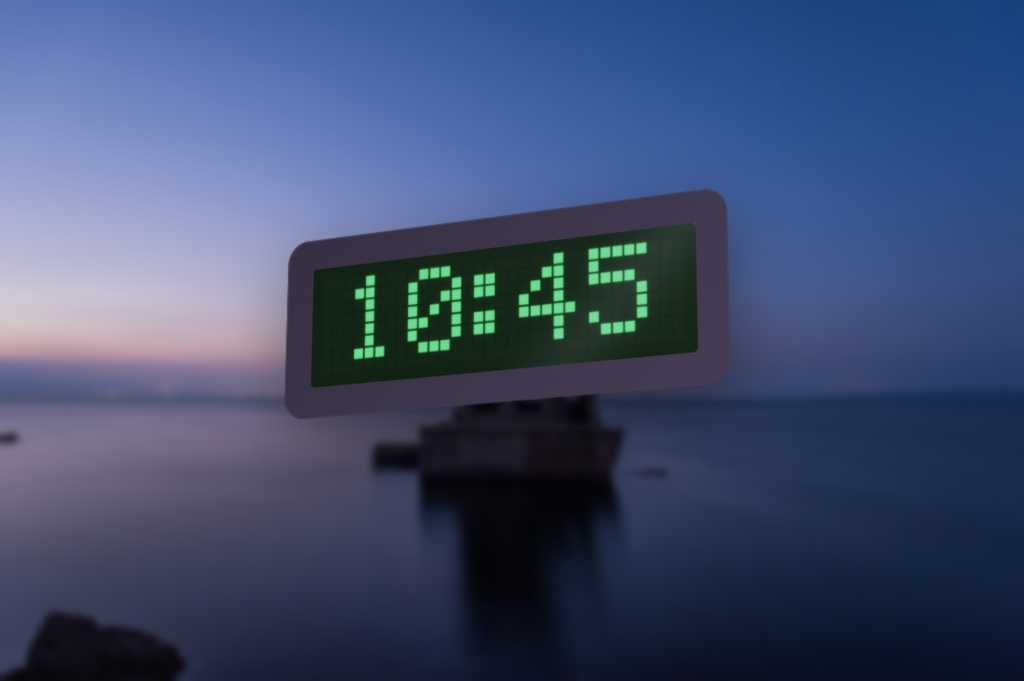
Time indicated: 10:45
